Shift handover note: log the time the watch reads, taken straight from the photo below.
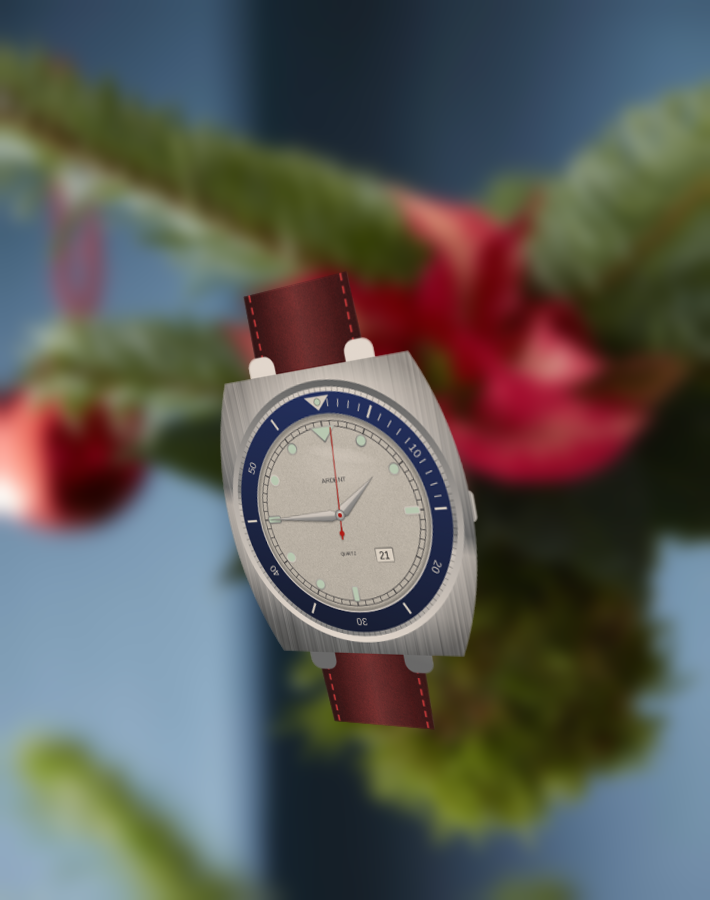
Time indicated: 1:45:01
